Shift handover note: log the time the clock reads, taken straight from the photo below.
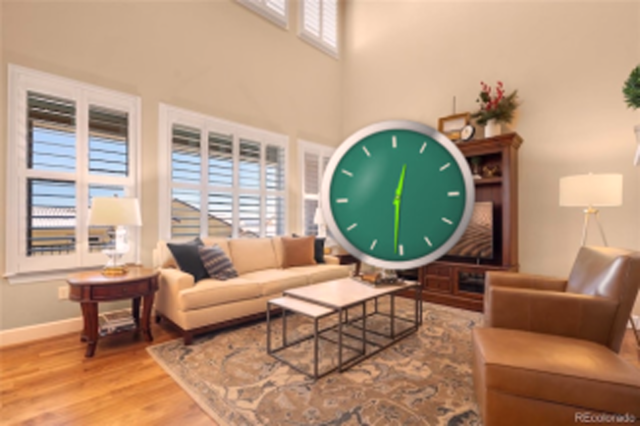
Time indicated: 12:31
